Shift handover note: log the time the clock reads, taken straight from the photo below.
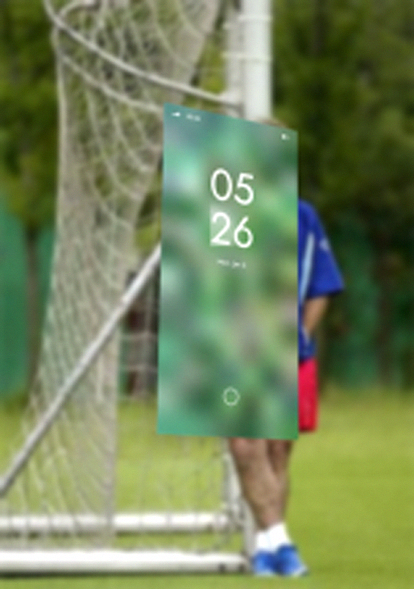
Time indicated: 5:26
